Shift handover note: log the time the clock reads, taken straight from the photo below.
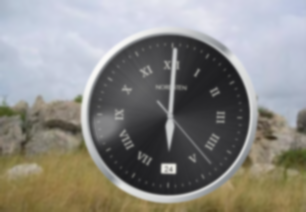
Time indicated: 6:00:23
